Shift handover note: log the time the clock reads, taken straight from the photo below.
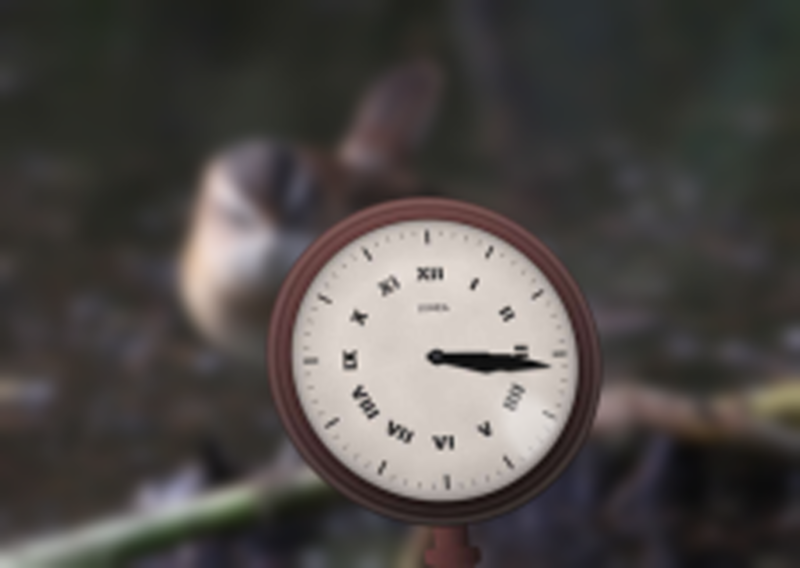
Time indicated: 3:16
